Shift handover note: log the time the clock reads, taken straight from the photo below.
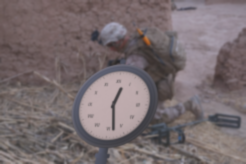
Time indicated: 12:28
